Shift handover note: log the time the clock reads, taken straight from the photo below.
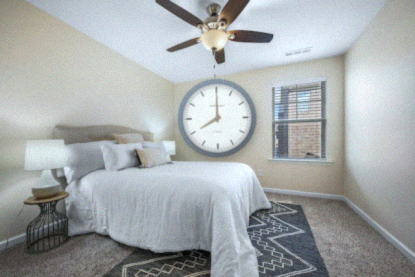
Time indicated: 8:00
